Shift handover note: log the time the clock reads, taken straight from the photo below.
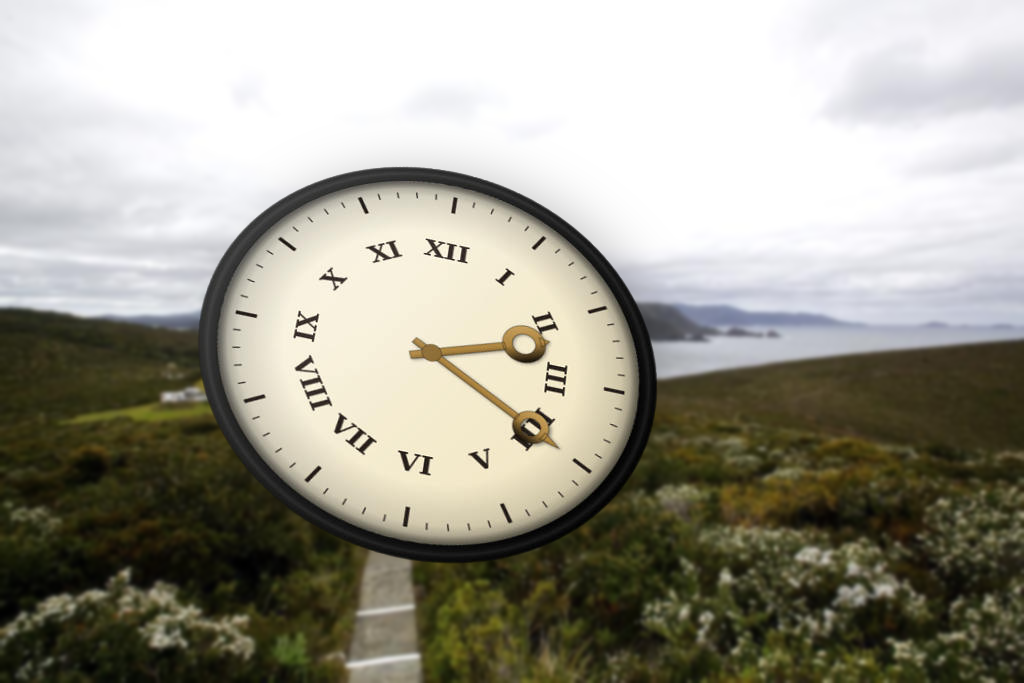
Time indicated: 2:20
